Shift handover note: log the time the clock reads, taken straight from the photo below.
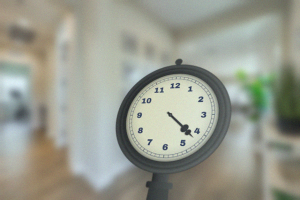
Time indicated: 4:22
